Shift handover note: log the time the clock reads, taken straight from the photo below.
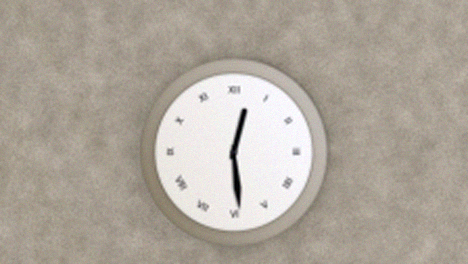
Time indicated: 12:29
